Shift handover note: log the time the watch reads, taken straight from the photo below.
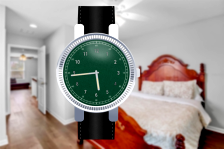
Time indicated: 5:44
